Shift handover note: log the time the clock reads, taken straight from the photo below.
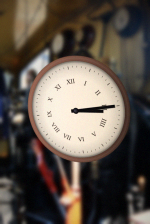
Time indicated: 3:15
